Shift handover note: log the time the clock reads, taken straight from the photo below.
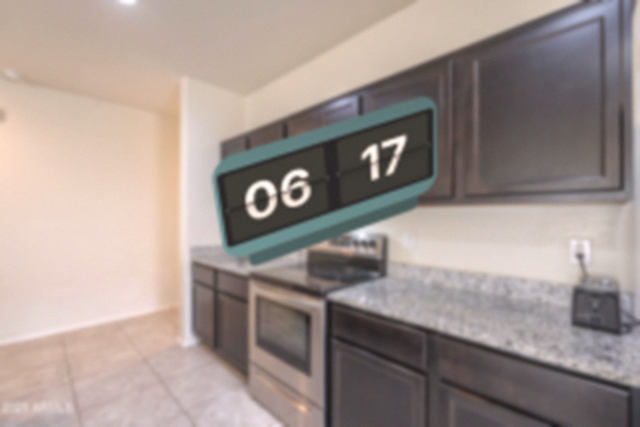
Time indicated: 6:17
